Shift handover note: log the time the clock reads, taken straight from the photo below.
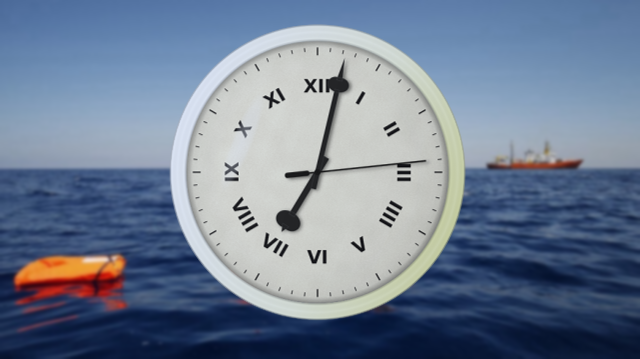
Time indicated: 7:02:14
